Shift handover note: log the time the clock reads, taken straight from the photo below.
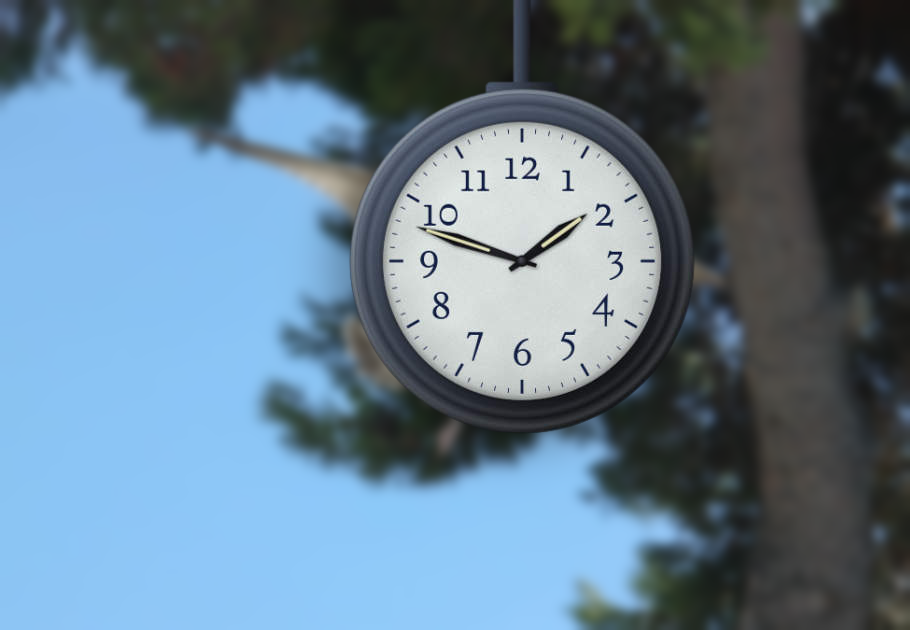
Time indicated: 1:48
